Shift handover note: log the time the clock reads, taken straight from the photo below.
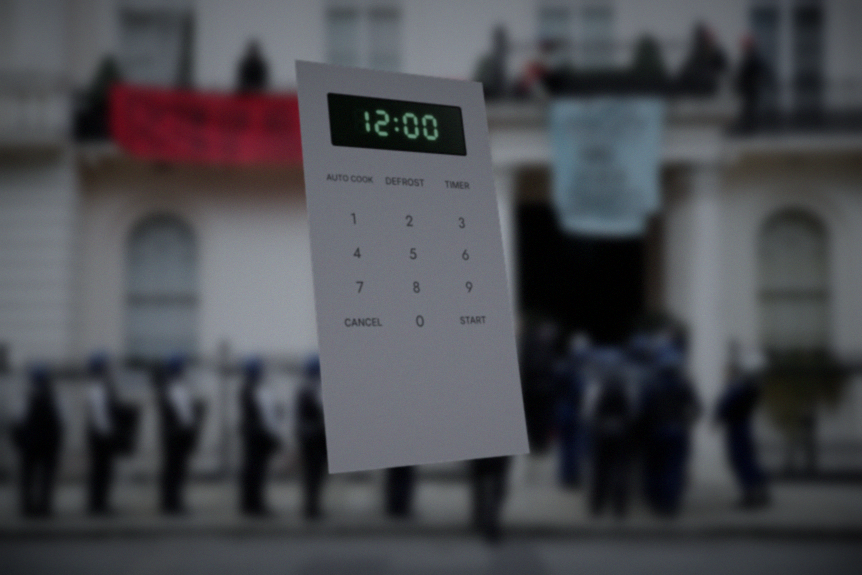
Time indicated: 12:00
